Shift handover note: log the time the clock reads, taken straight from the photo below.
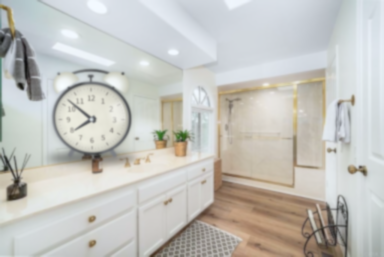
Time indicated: 7:52
